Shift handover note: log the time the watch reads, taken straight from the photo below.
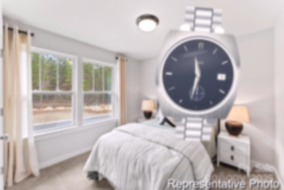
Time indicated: 11:32
